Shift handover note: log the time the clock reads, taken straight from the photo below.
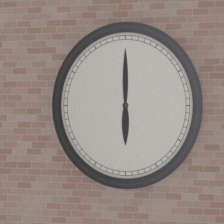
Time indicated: 6:00
